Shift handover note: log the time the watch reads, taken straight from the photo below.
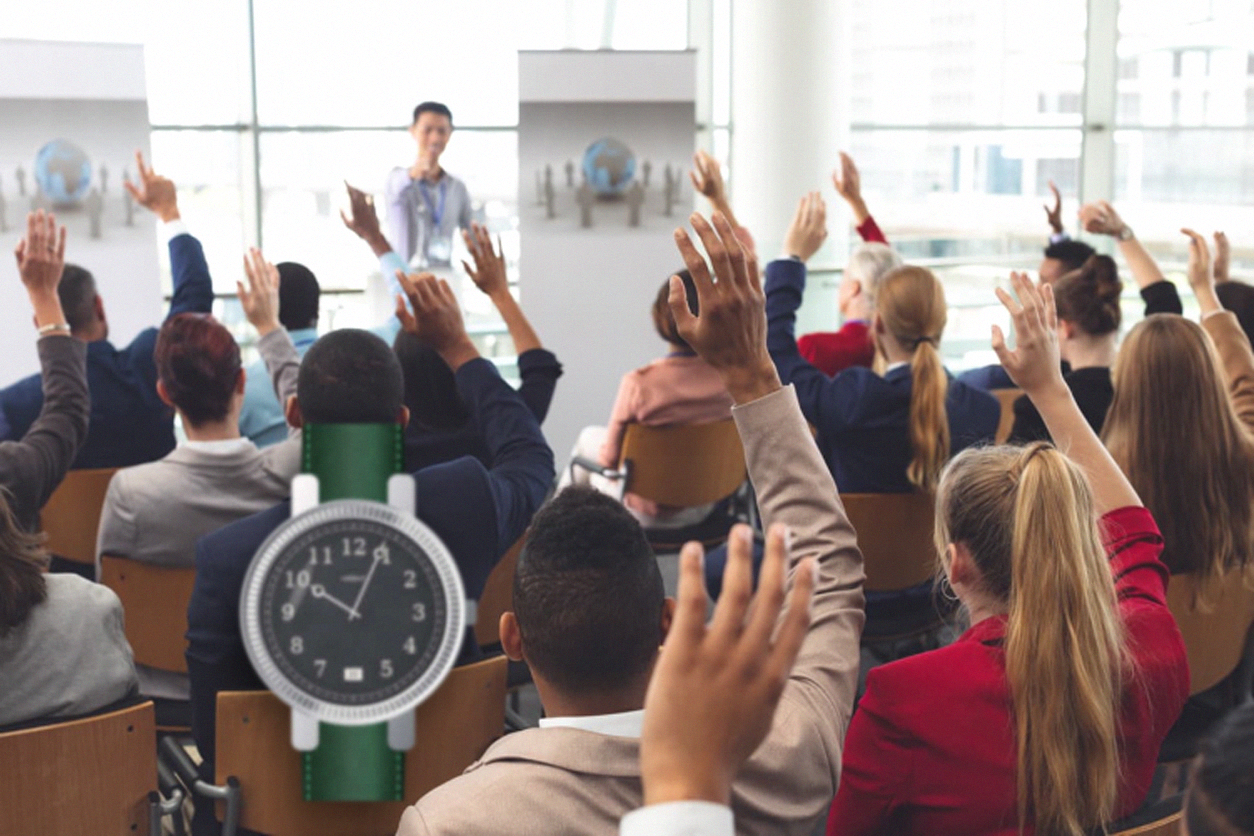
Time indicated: 10:04
